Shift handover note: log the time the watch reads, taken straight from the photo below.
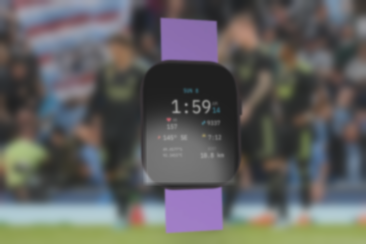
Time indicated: 1:59
